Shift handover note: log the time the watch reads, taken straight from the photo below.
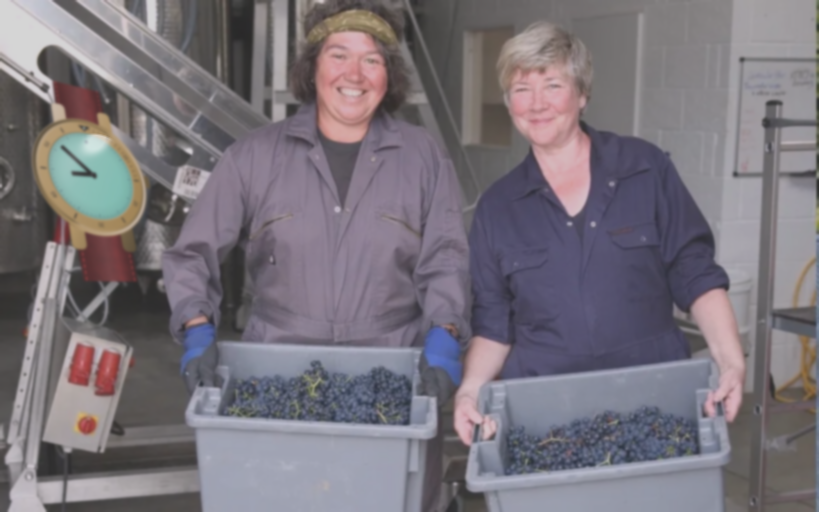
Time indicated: 8:52
